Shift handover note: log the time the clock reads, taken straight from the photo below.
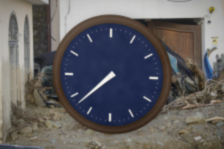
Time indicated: 7:38
